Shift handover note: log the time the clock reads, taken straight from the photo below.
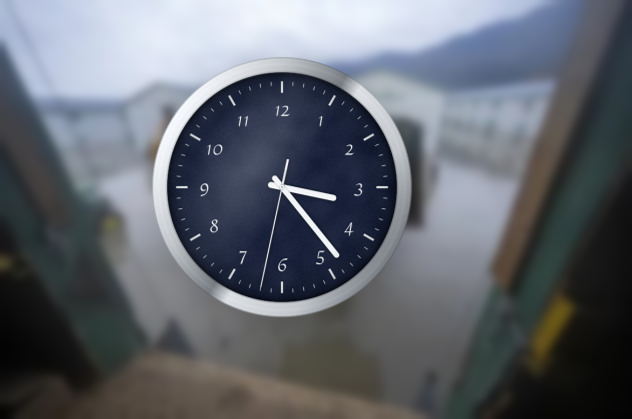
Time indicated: 3:23:32
